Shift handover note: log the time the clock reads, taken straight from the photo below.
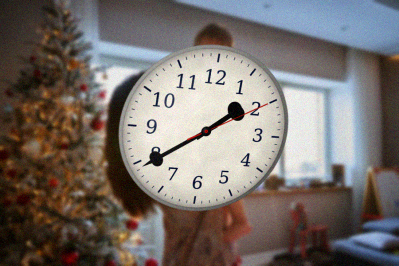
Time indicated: 1:39:10
